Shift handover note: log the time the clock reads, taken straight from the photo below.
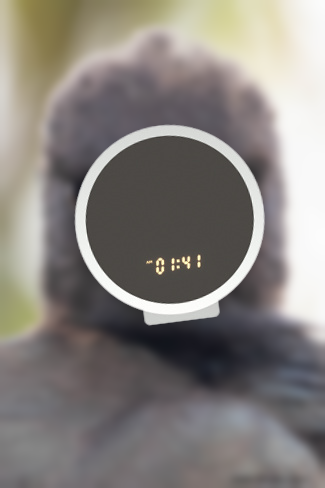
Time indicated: 1:41
